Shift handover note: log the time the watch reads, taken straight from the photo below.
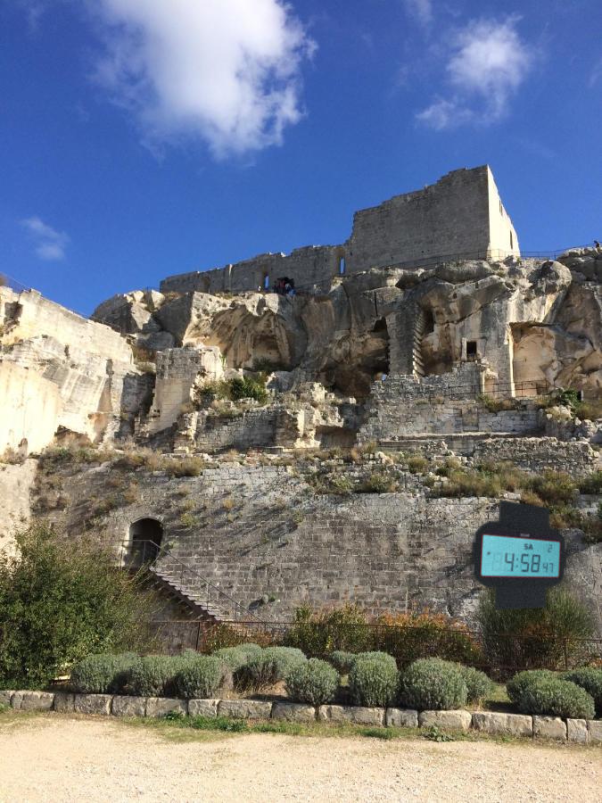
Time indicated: 4:58:47
